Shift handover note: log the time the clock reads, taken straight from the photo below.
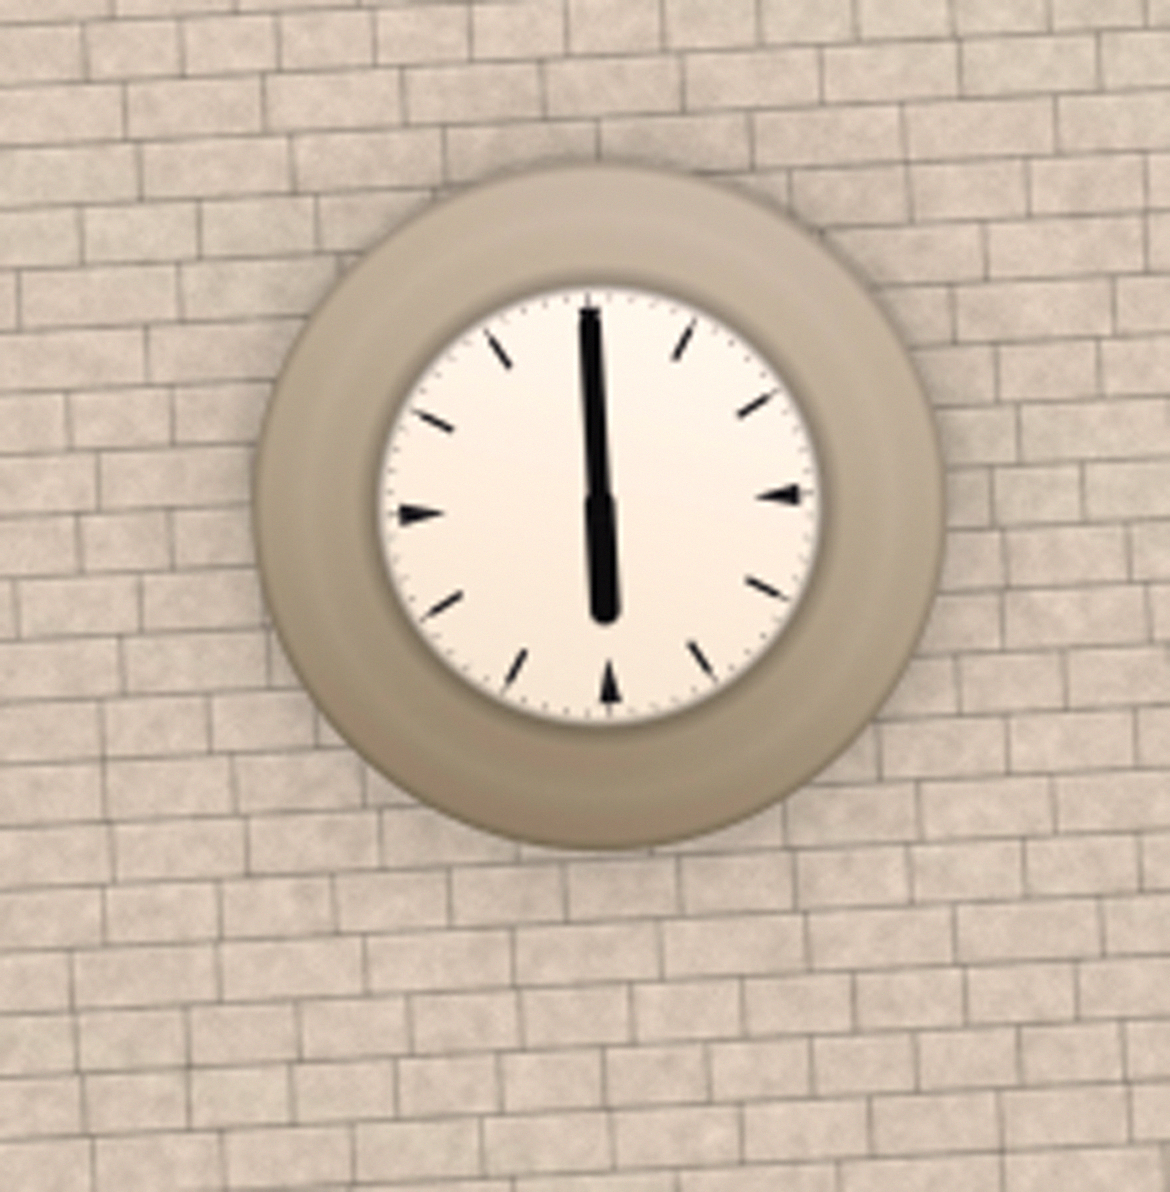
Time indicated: 6:00
